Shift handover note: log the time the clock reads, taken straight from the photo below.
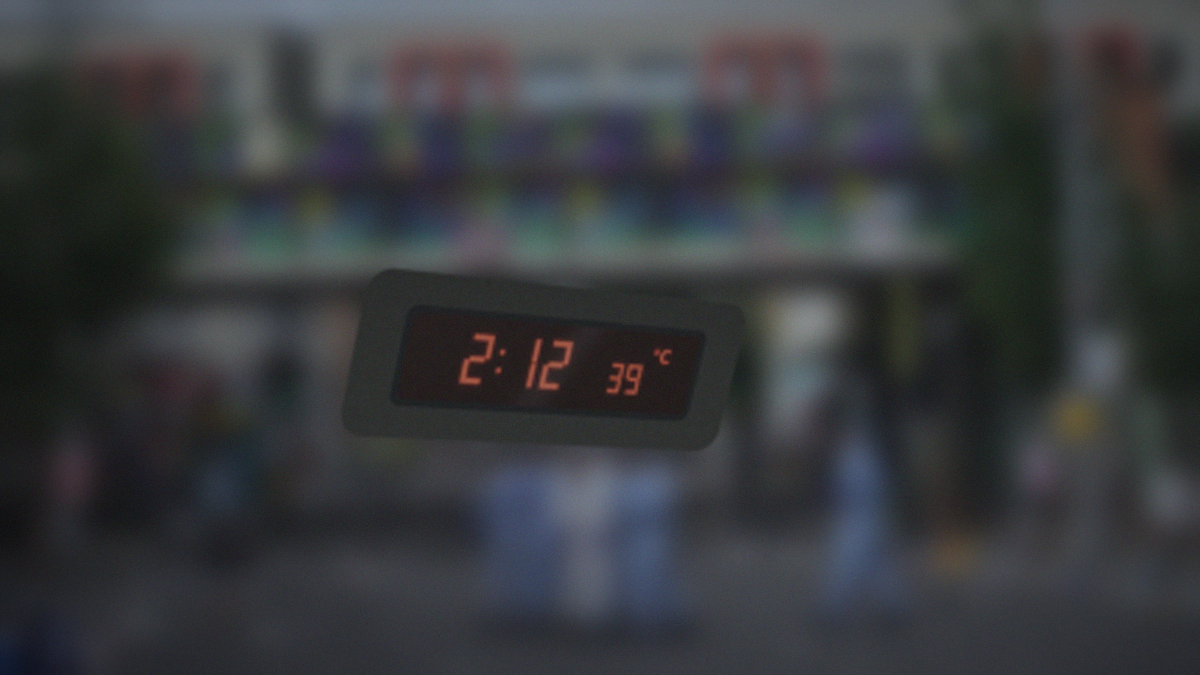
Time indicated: 2:12
